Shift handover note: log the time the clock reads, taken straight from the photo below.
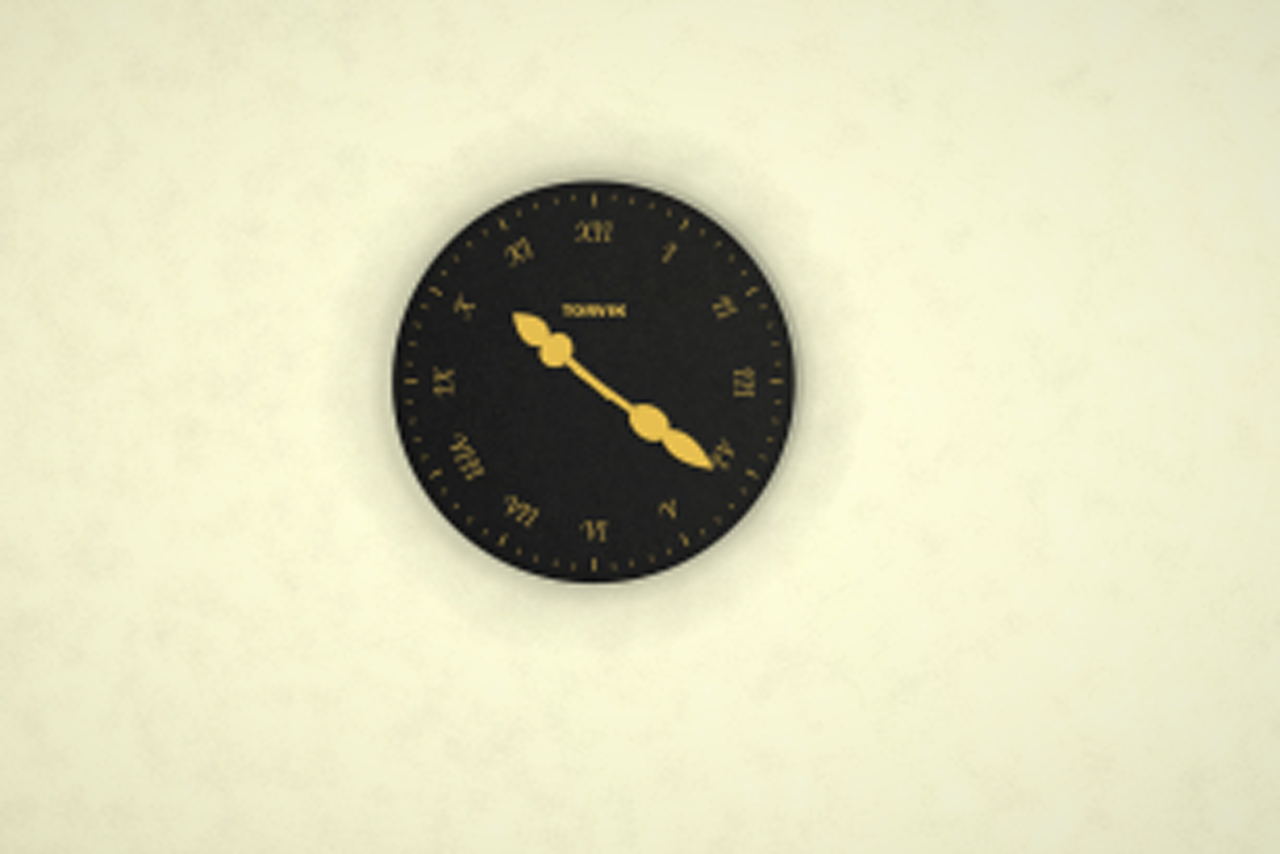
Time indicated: 10:21
